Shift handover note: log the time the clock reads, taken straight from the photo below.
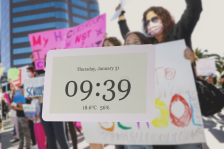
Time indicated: 9:39
